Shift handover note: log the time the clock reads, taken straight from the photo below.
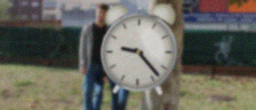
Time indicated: 9:23
